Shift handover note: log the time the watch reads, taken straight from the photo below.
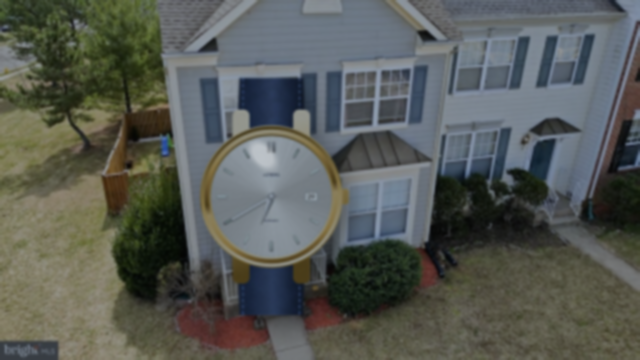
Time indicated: 6:40
